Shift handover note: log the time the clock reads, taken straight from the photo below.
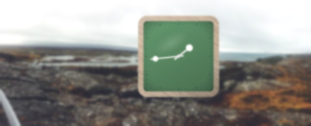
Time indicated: 1:44
